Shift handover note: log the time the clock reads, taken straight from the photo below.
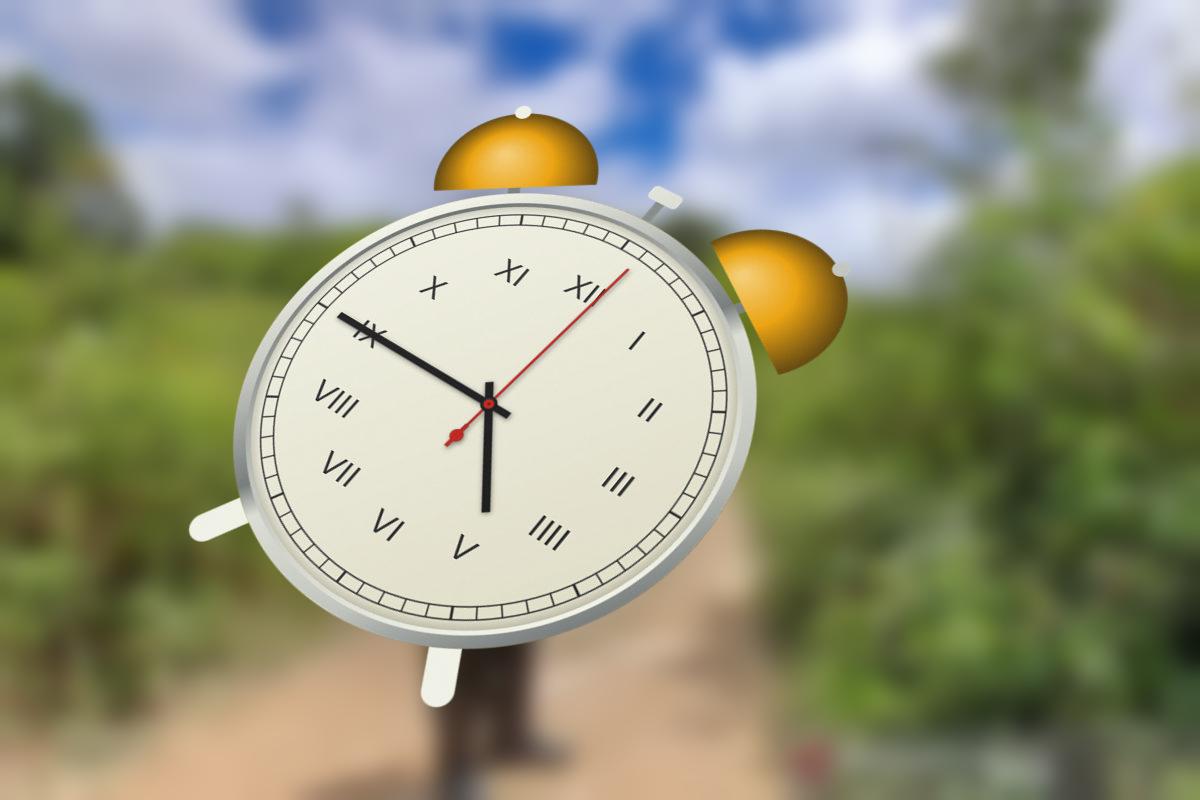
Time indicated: 4:45:01
